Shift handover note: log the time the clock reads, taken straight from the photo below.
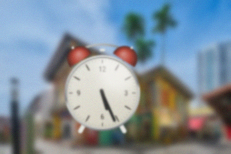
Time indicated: 5:26
